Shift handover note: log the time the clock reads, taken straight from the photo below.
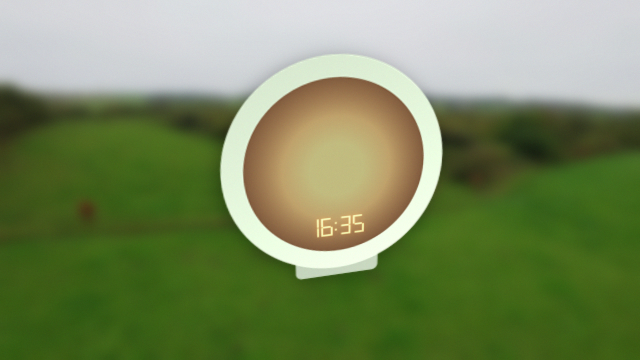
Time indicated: 16:35
